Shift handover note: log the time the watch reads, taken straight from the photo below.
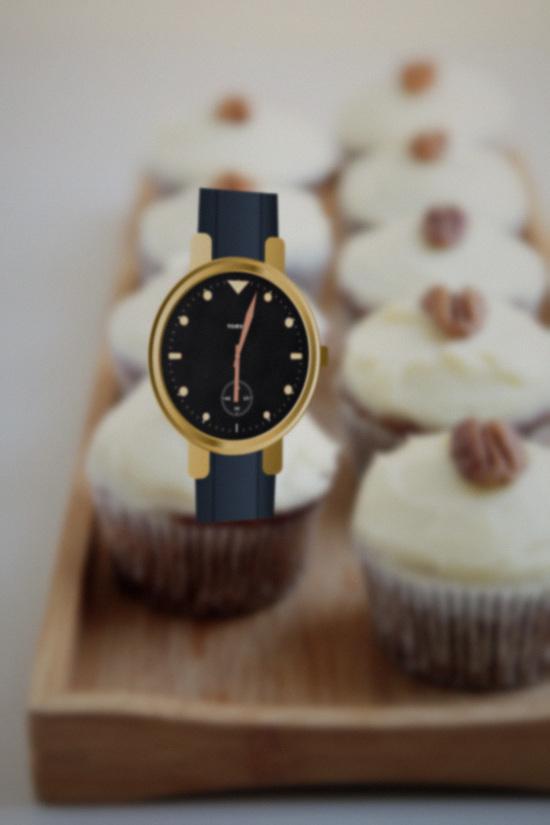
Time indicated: 6:03
